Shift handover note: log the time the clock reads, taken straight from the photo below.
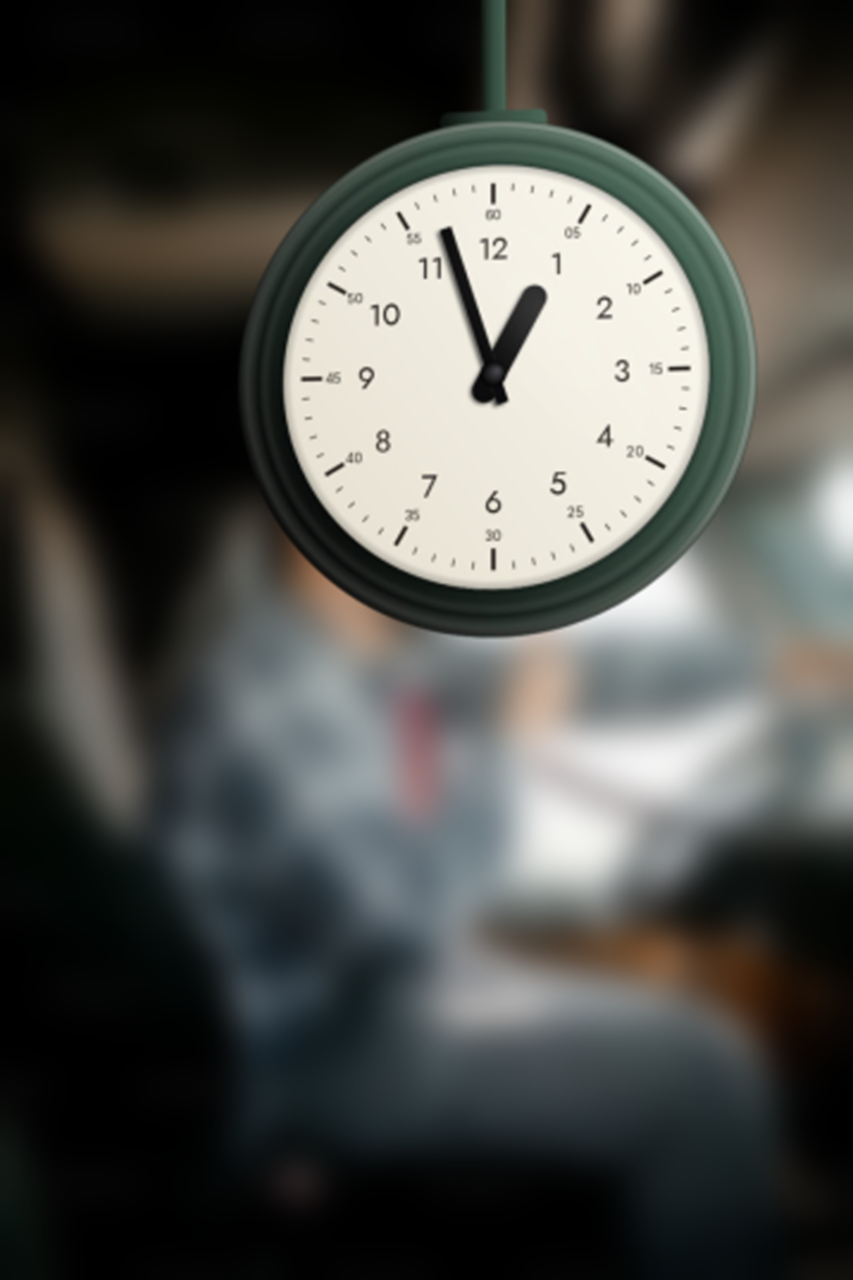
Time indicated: 12:57
